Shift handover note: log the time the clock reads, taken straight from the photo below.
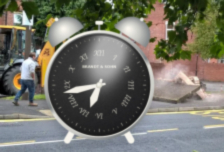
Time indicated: 6:43
